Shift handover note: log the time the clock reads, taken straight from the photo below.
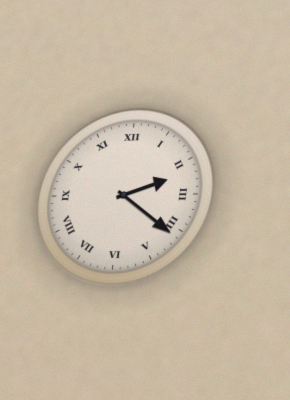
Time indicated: 2:21
